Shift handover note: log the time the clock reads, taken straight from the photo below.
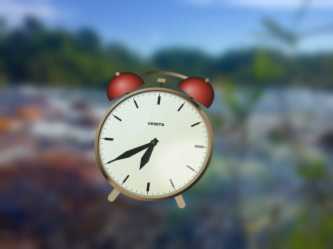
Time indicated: 6:40
